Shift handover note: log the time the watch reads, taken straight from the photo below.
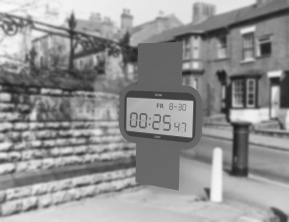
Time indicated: 0:25:47
